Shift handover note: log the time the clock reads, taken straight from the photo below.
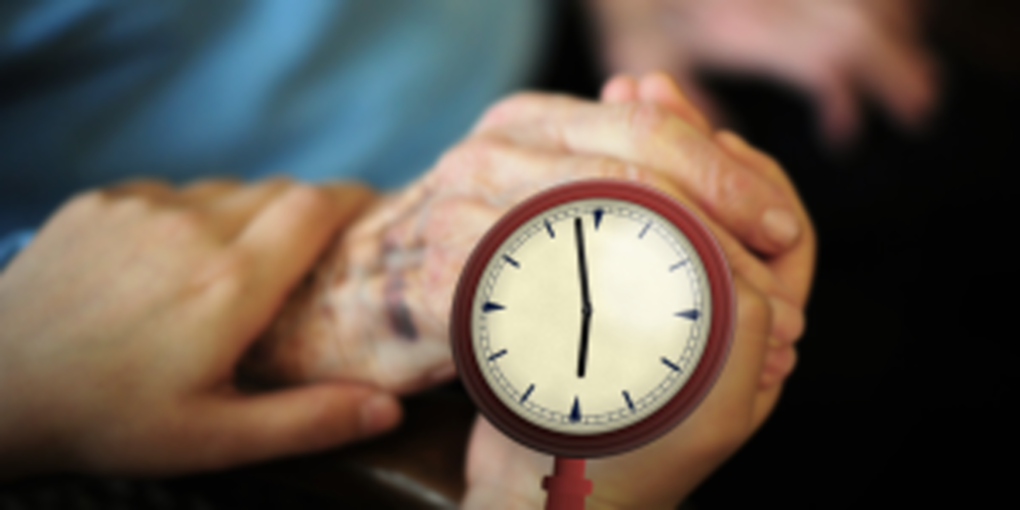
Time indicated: 5:58
